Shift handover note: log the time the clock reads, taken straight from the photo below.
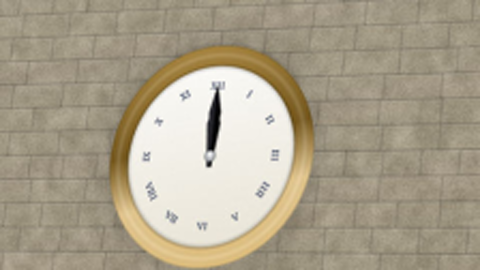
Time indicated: 12:00
